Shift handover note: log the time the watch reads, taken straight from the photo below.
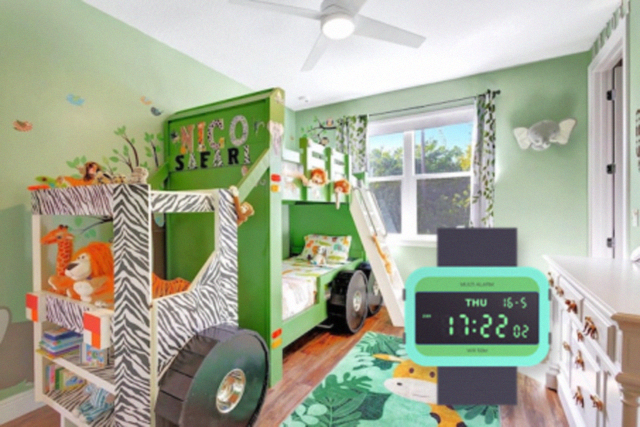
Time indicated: 17:22:02
